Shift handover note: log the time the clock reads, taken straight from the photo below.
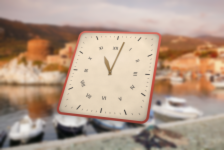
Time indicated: 11:02
